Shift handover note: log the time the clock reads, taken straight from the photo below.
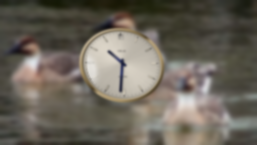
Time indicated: 10:31
